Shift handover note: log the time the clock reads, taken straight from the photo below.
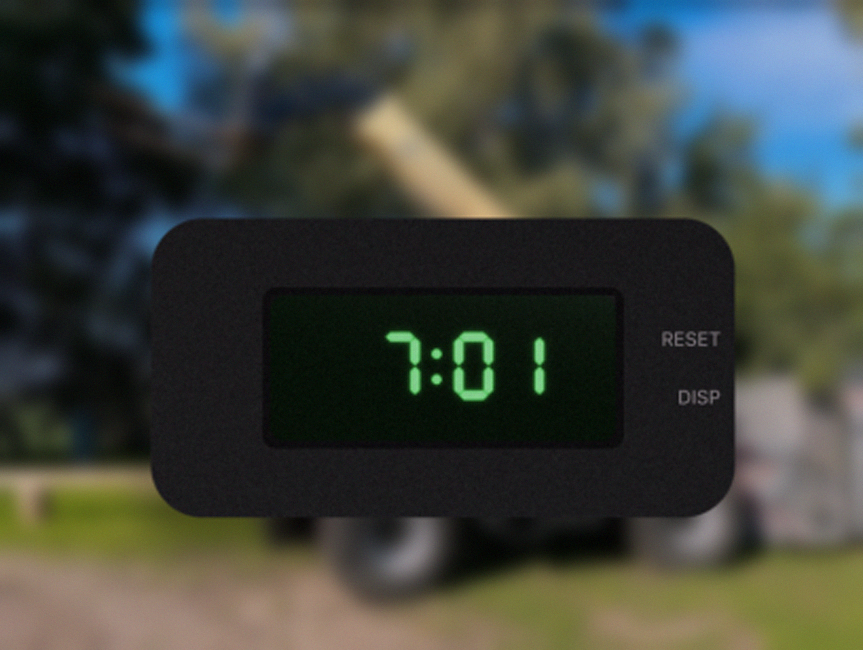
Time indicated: 7:01
